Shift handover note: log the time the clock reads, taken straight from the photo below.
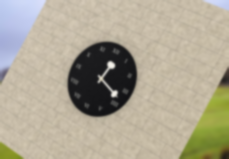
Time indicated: 12:18
